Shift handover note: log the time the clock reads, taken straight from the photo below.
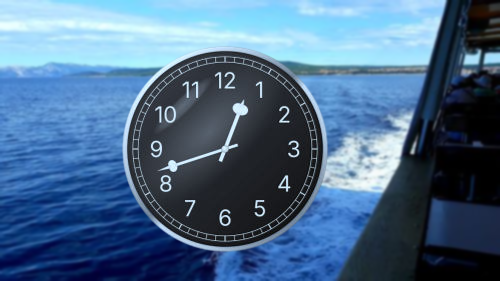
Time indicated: 12:42
